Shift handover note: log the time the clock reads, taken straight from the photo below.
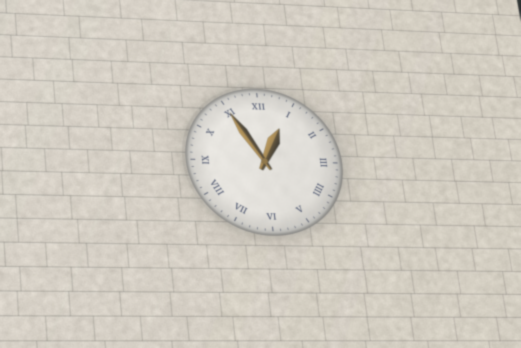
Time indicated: 12:55
